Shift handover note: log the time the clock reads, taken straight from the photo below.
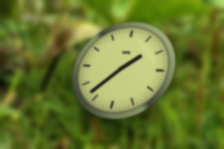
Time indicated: 1:37
